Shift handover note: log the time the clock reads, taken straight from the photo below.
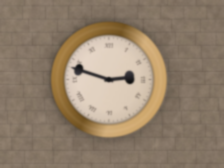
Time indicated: 2:48
